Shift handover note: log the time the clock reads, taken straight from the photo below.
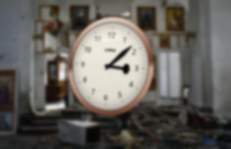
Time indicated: 3:08
